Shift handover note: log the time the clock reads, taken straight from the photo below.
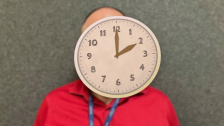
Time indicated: 2:00
